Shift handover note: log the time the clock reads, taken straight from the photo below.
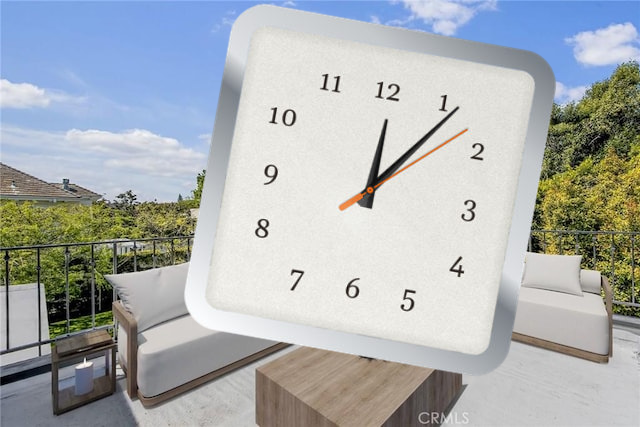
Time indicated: 12:06:08
